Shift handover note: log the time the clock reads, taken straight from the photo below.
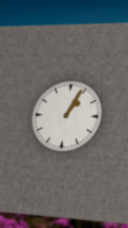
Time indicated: 1:04
